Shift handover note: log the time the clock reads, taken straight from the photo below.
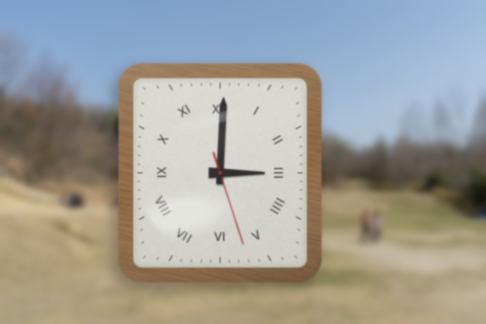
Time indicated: 3:00:27
